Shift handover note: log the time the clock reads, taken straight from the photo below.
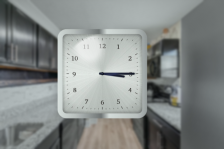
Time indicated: 3:15
